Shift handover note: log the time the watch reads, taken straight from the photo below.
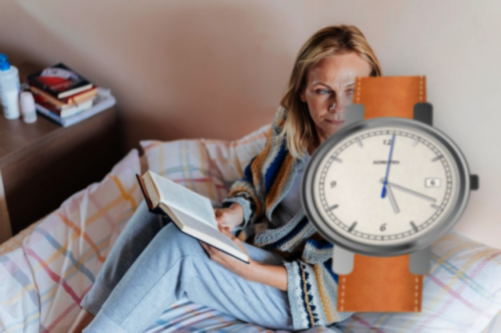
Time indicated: 5:19:01
